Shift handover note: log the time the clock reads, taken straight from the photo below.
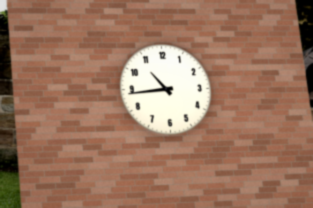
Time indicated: 10:44
